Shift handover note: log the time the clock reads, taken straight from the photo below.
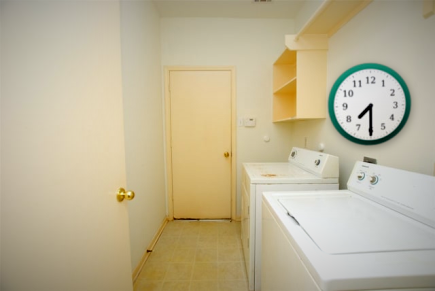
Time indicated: 7:30
